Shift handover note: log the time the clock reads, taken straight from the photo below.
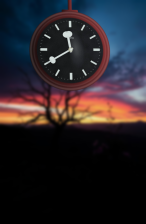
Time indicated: 11:40
